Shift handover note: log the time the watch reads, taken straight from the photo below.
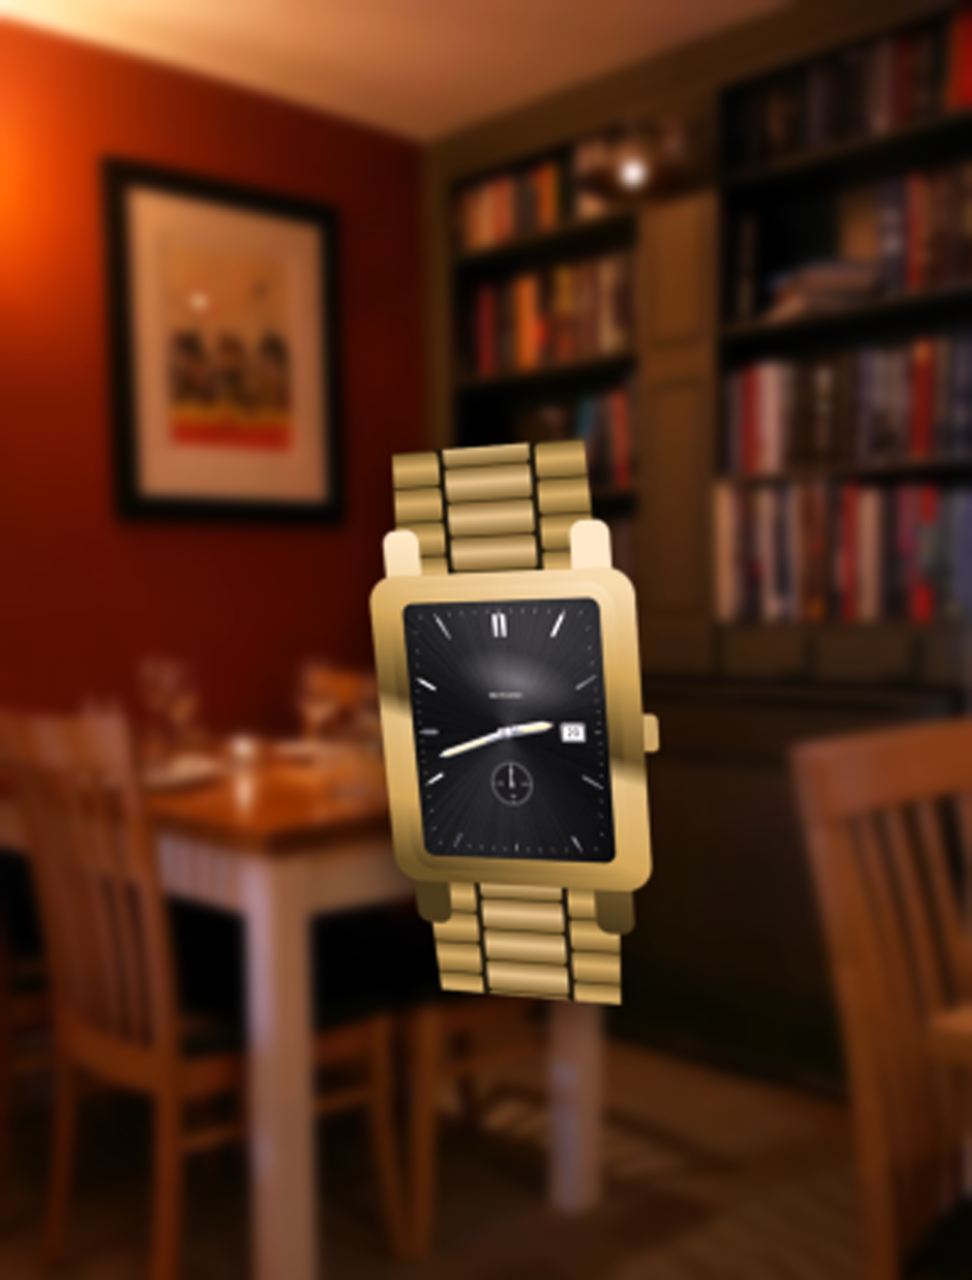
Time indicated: 2:42
